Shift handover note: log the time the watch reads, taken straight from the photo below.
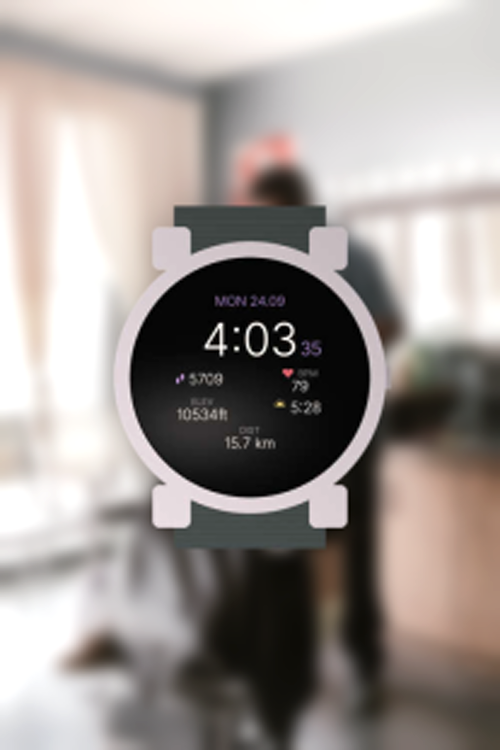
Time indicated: 4:03:35
